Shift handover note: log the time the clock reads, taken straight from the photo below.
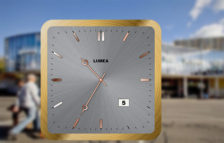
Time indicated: 10:35
